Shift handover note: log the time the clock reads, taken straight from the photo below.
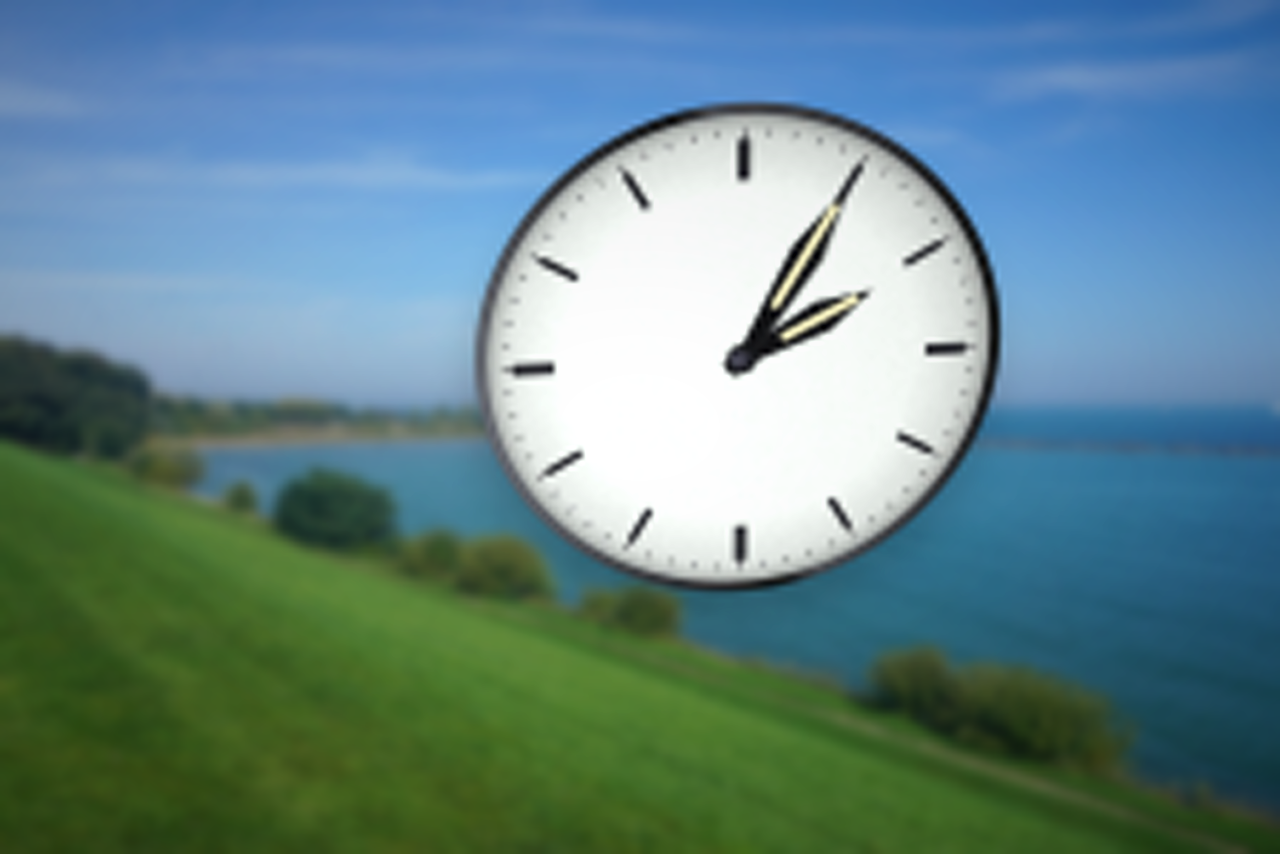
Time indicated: 2:05
